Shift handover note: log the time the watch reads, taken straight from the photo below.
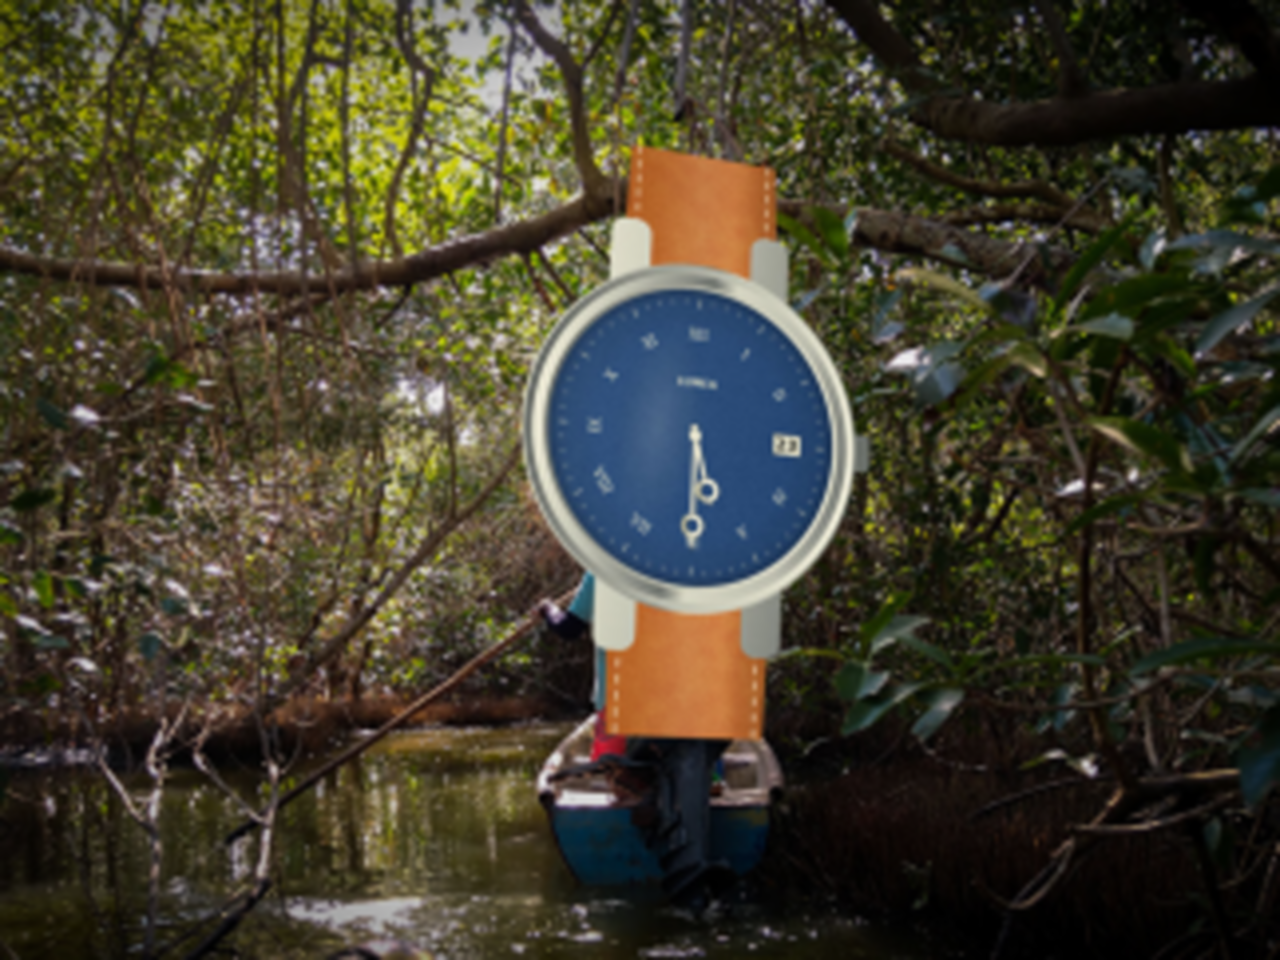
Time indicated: 5:30
